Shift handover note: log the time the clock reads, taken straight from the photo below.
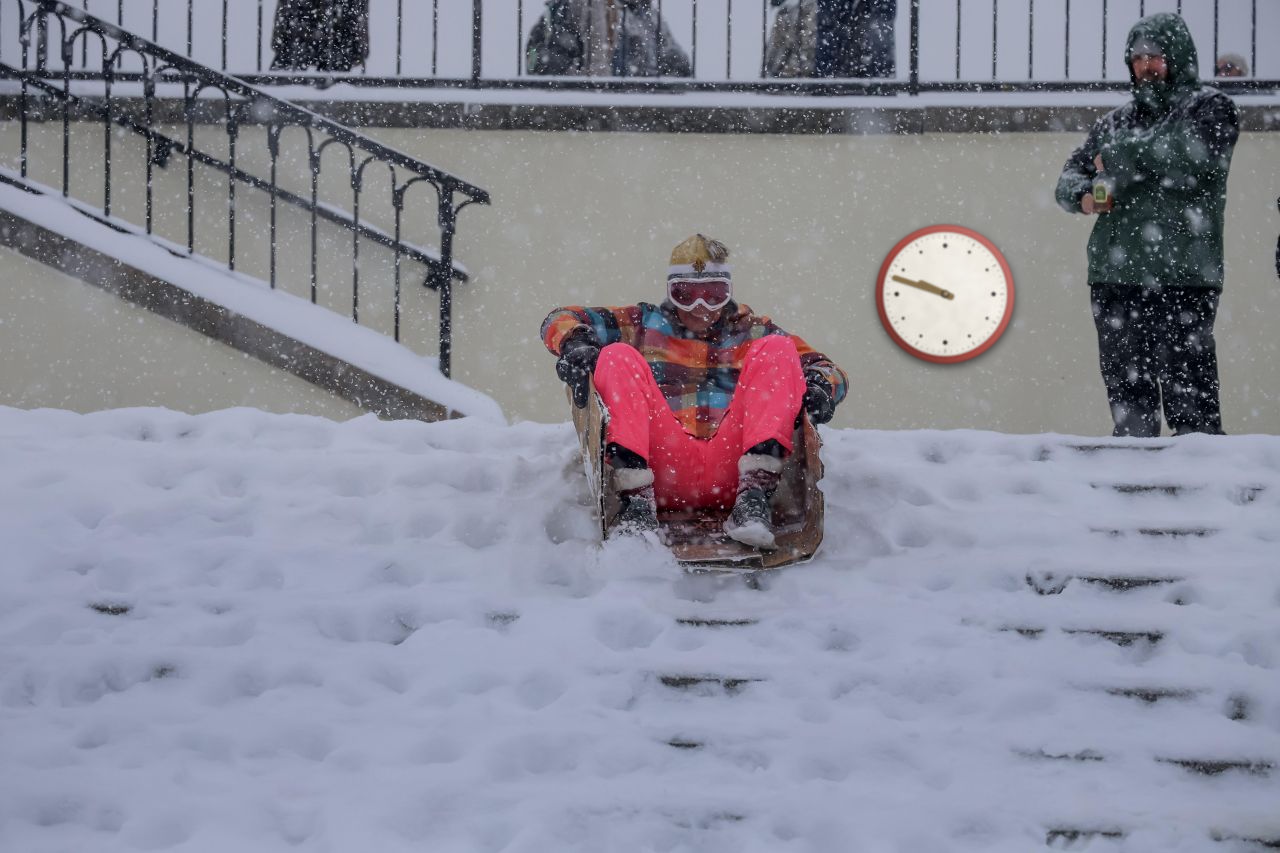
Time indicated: 9:48
